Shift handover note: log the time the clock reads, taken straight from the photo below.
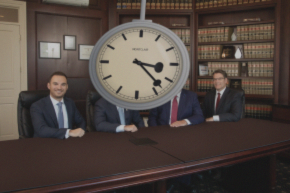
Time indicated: 3:23
